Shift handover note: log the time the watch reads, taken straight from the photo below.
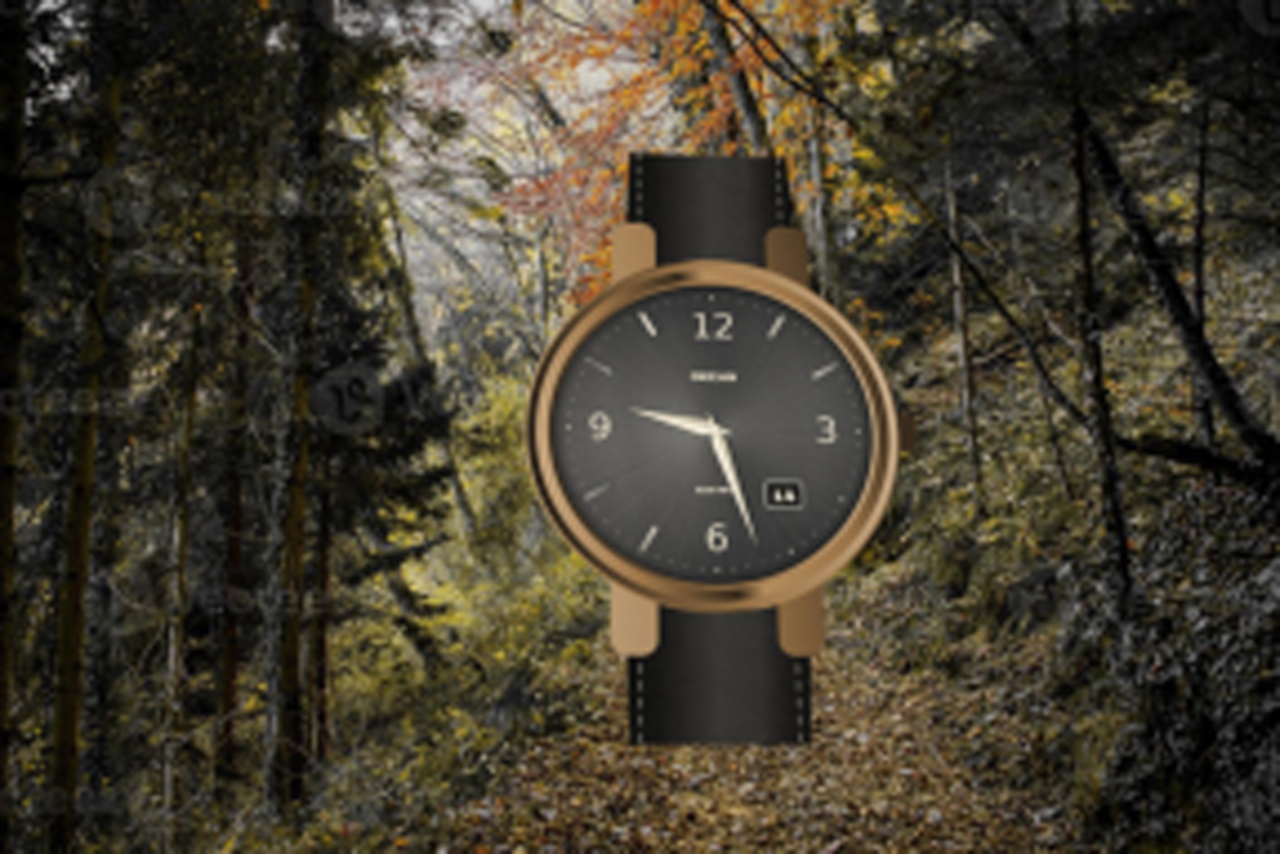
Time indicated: 9:27
